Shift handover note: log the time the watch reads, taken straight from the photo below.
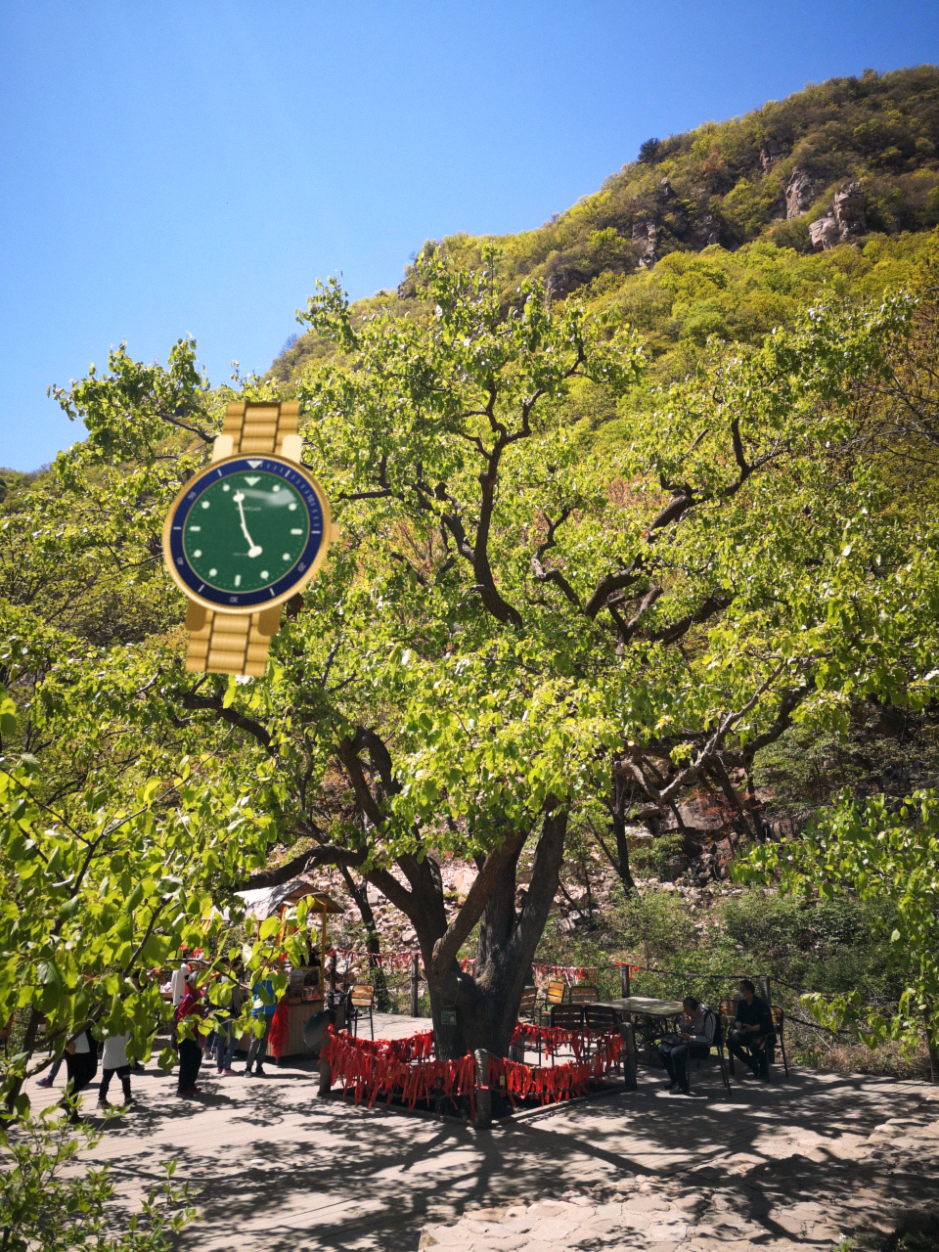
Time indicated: 4:57
